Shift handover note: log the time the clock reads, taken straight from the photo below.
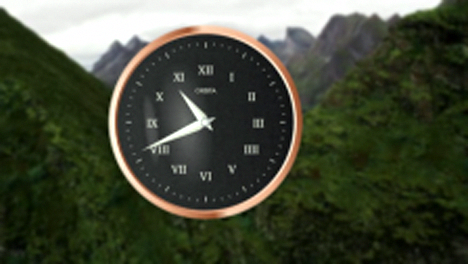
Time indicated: 10:41
